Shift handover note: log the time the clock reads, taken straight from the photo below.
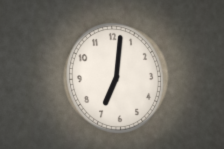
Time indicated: 7:02
